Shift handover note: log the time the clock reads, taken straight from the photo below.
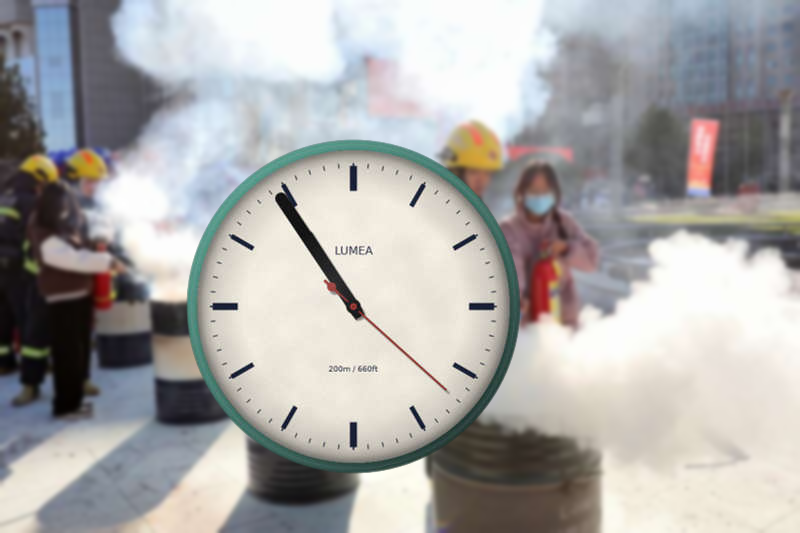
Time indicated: 10:54:22
